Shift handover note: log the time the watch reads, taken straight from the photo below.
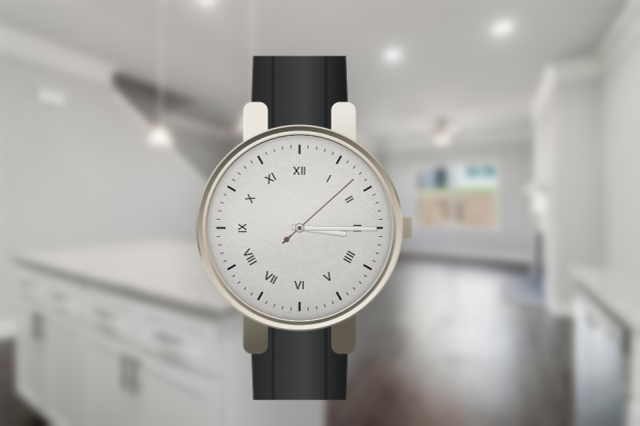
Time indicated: 3:15:08
